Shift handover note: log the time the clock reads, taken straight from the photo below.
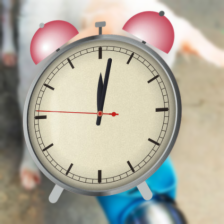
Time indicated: 12:01:46
